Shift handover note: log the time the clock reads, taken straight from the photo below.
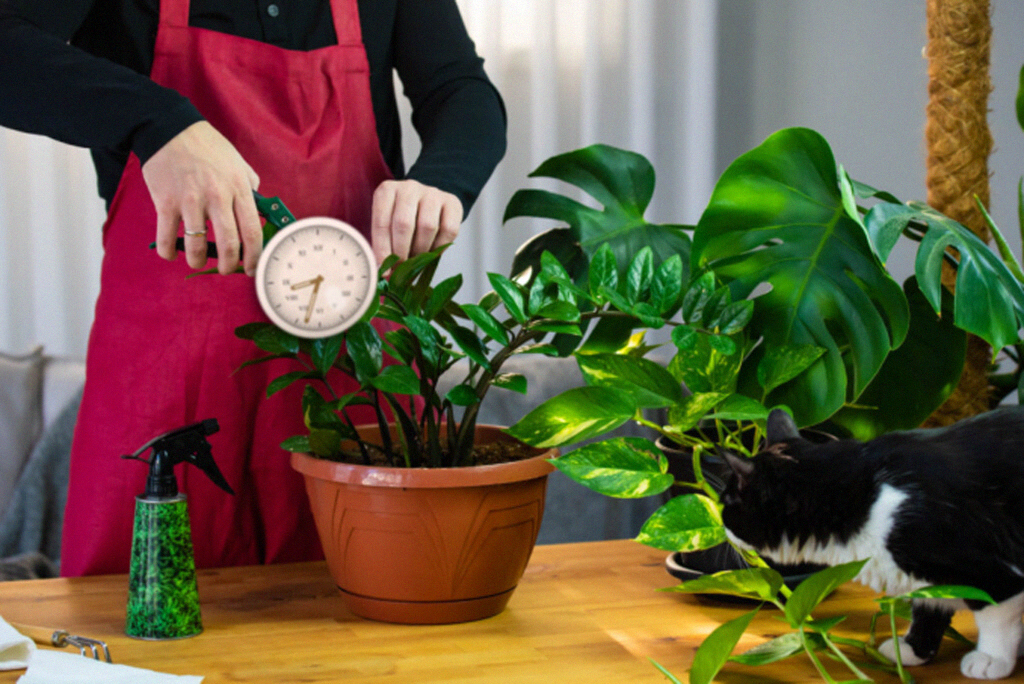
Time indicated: 8:33
